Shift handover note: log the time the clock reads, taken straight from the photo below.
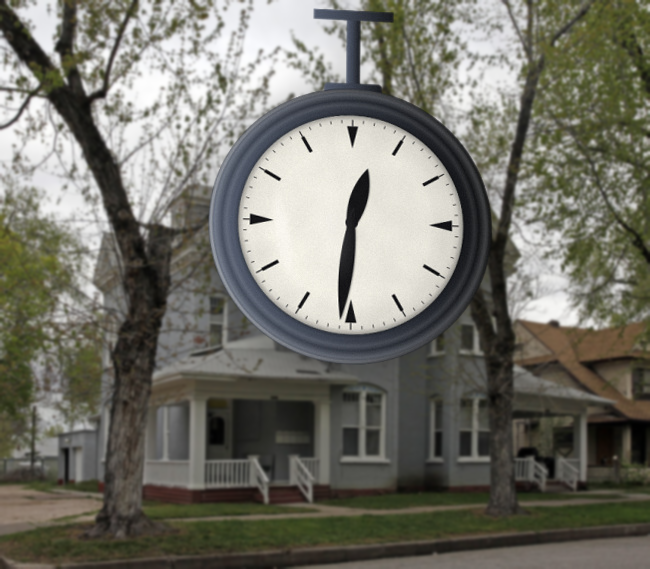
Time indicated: 12:31
